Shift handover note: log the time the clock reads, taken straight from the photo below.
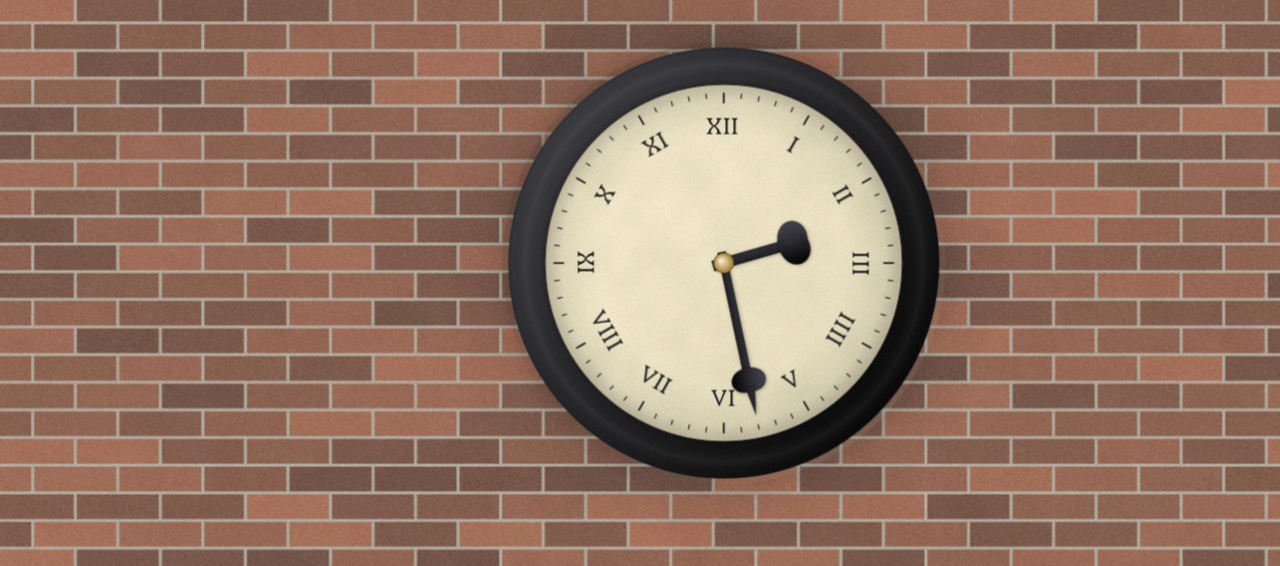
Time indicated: 2:28
